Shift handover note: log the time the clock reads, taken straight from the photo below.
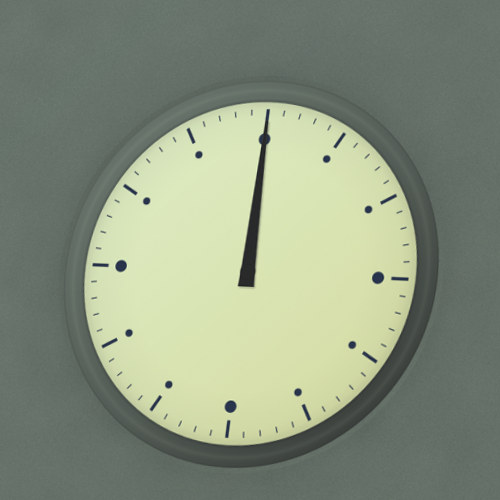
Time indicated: 12:00
